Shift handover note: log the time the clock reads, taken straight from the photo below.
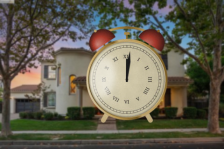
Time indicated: 12:01
